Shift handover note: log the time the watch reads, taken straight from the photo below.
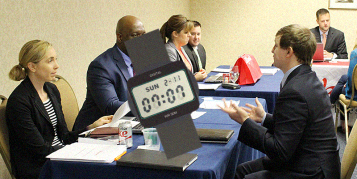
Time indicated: 7:07
